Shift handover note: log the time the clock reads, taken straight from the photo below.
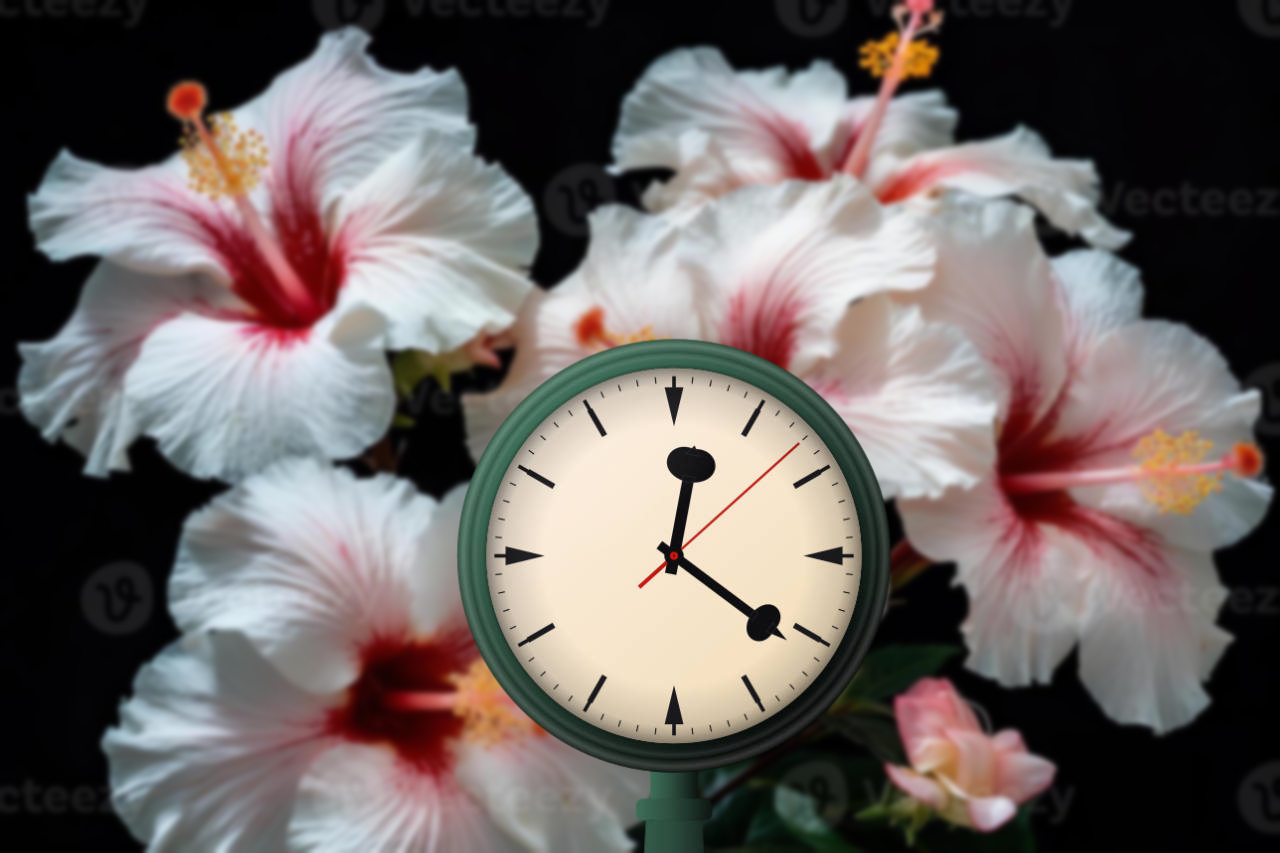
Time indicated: 12:21:08
